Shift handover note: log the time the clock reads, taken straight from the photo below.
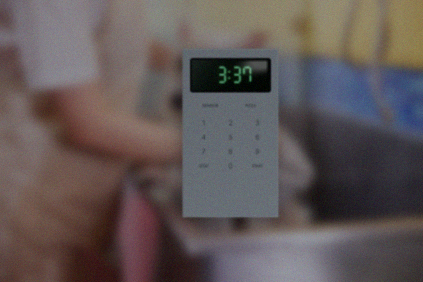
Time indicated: 3:37
